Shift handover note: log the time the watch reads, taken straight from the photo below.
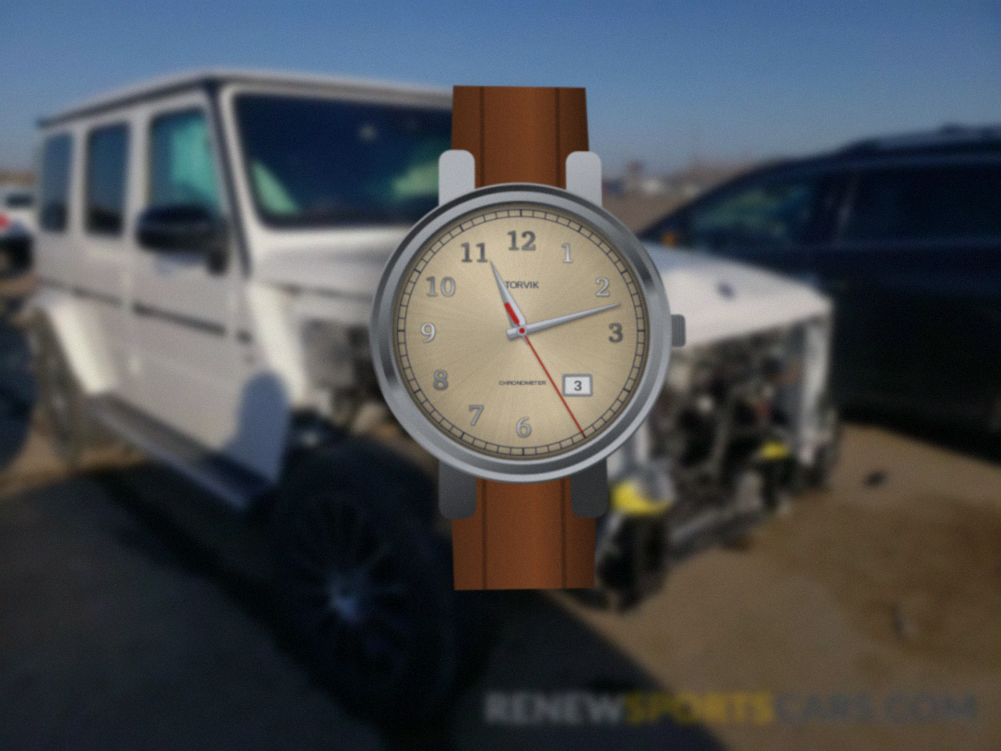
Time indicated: 11:12:25
